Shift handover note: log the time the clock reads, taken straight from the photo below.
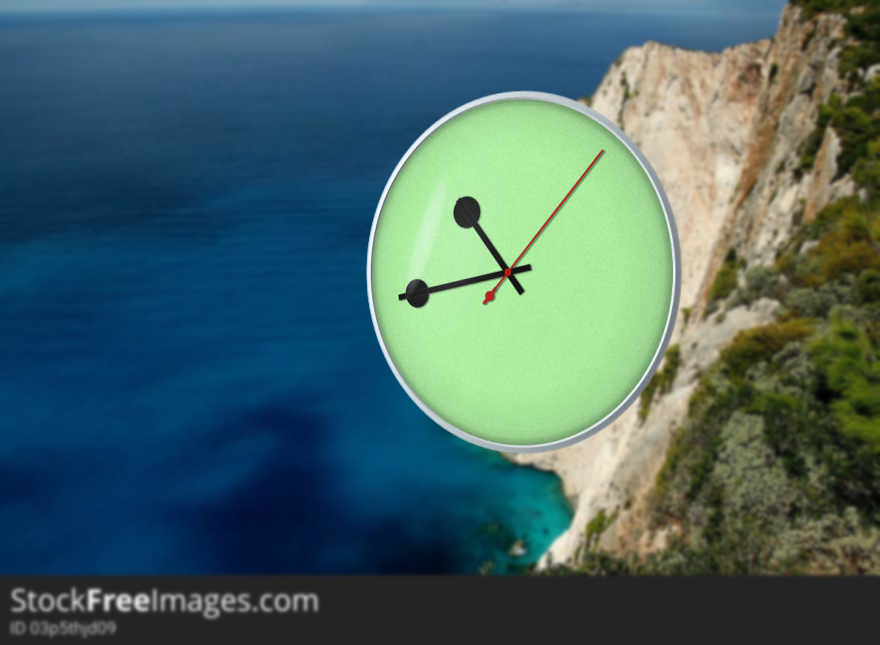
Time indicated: 10:43:07
